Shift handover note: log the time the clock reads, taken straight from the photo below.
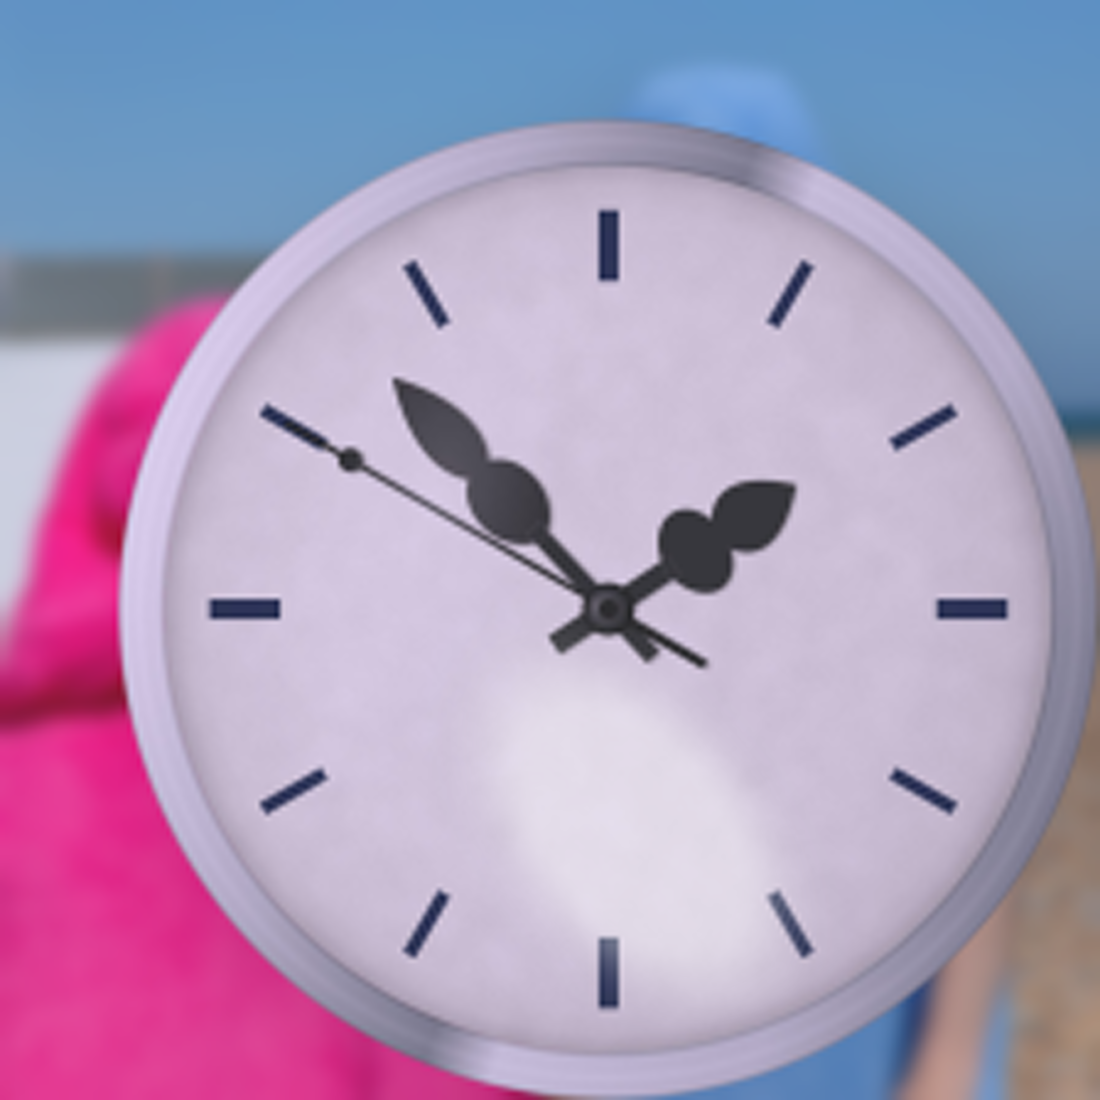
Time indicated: 1:52:50
